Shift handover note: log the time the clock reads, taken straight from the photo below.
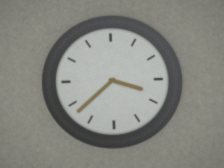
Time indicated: 3:38
